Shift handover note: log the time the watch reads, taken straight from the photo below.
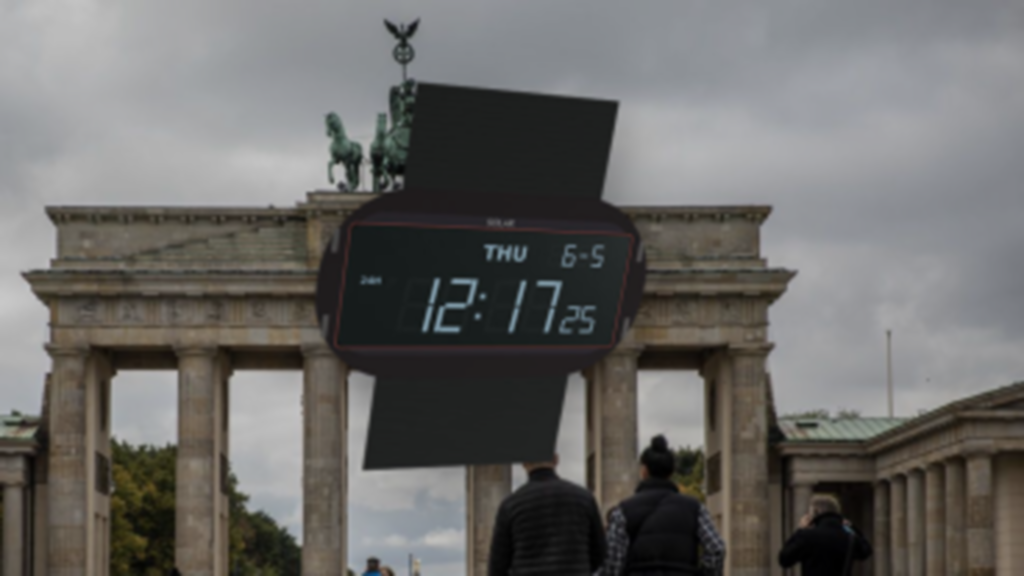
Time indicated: 12:17:25
